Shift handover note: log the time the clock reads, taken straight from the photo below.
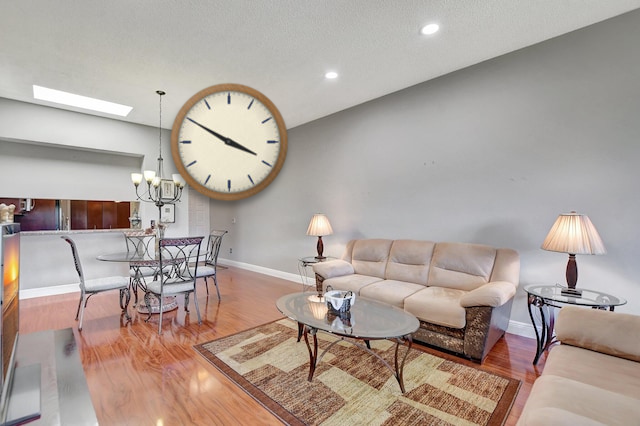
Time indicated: 3:50
